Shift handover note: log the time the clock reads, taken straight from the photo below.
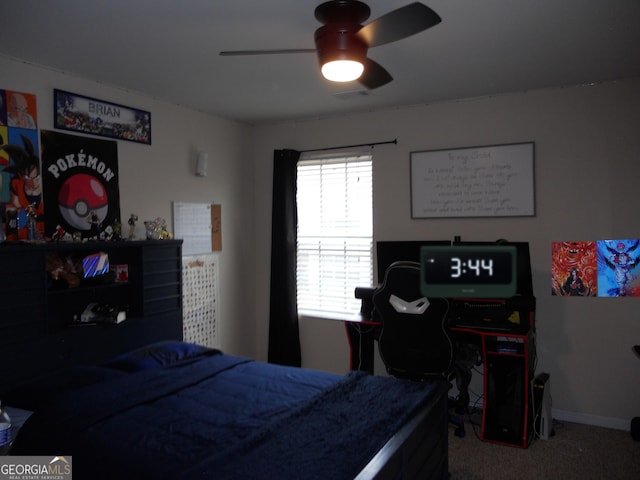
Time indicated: 3:44
